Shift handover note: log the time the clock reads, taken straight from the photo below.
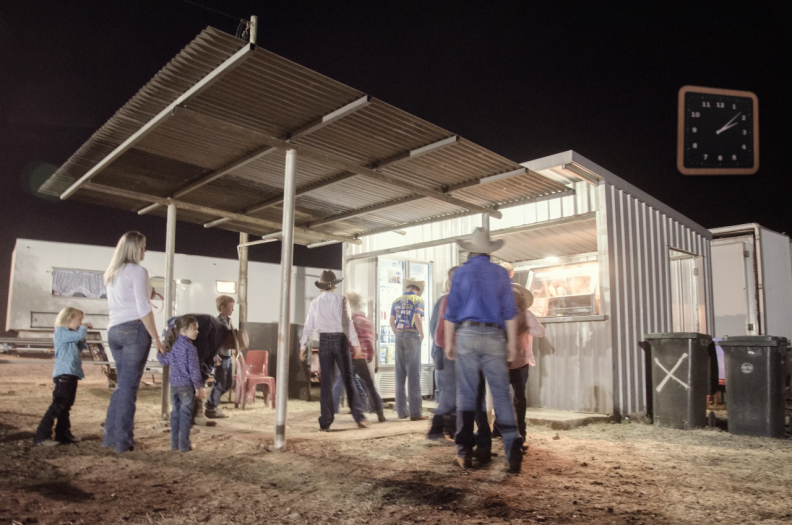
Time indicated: 2:08
